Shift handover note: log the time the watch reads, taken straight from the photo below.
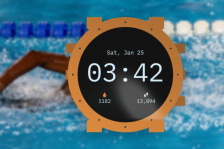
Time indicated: 3:42
